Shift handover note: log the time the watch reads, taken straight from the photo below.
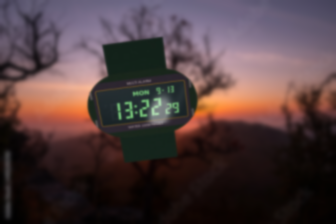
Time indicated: 13:22:29
